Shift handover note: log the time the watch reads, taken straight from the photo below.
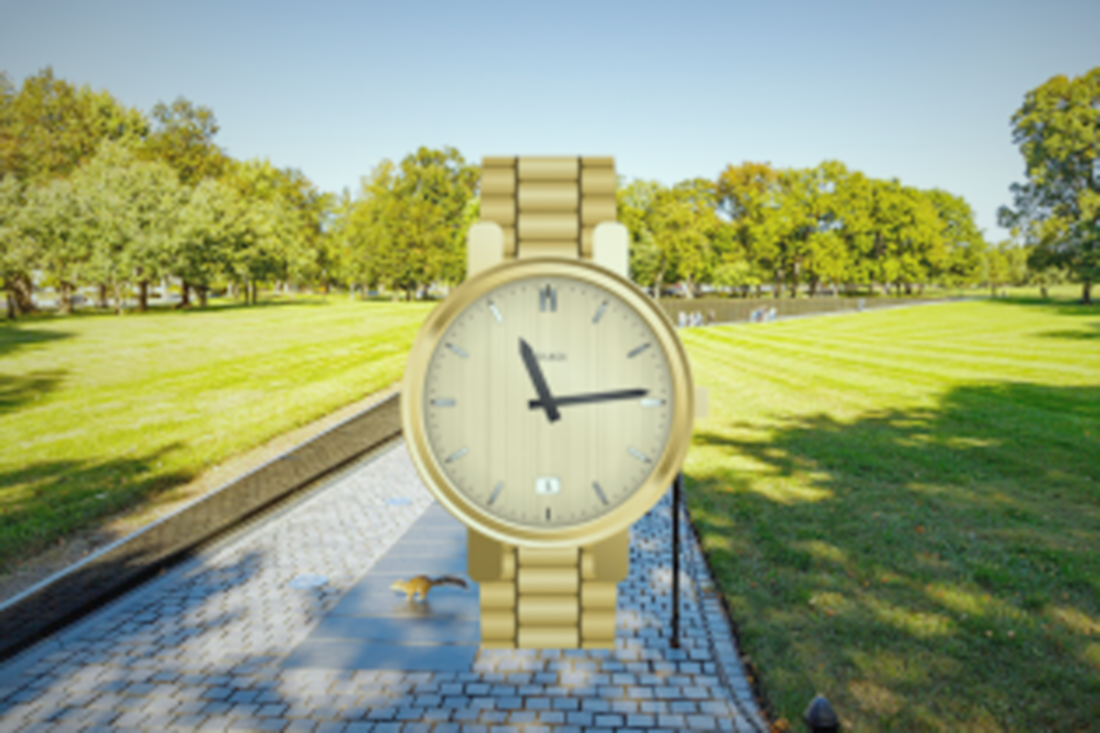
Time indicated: 11:14
